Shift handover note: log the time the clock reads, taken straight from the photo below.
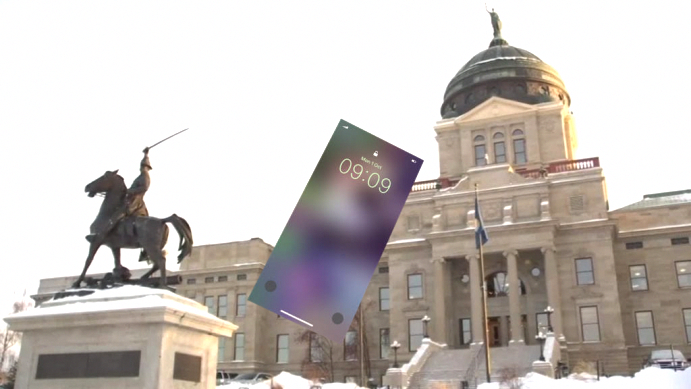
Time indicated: 9:09
